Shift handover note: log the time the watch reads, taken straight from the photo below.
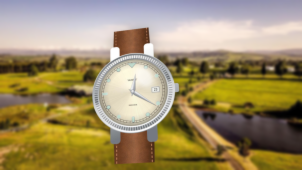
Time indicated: 12:21
